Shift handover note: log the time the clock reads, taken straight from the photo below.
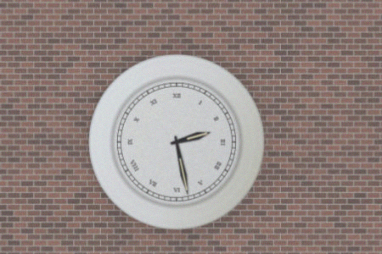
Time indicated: 2:28
